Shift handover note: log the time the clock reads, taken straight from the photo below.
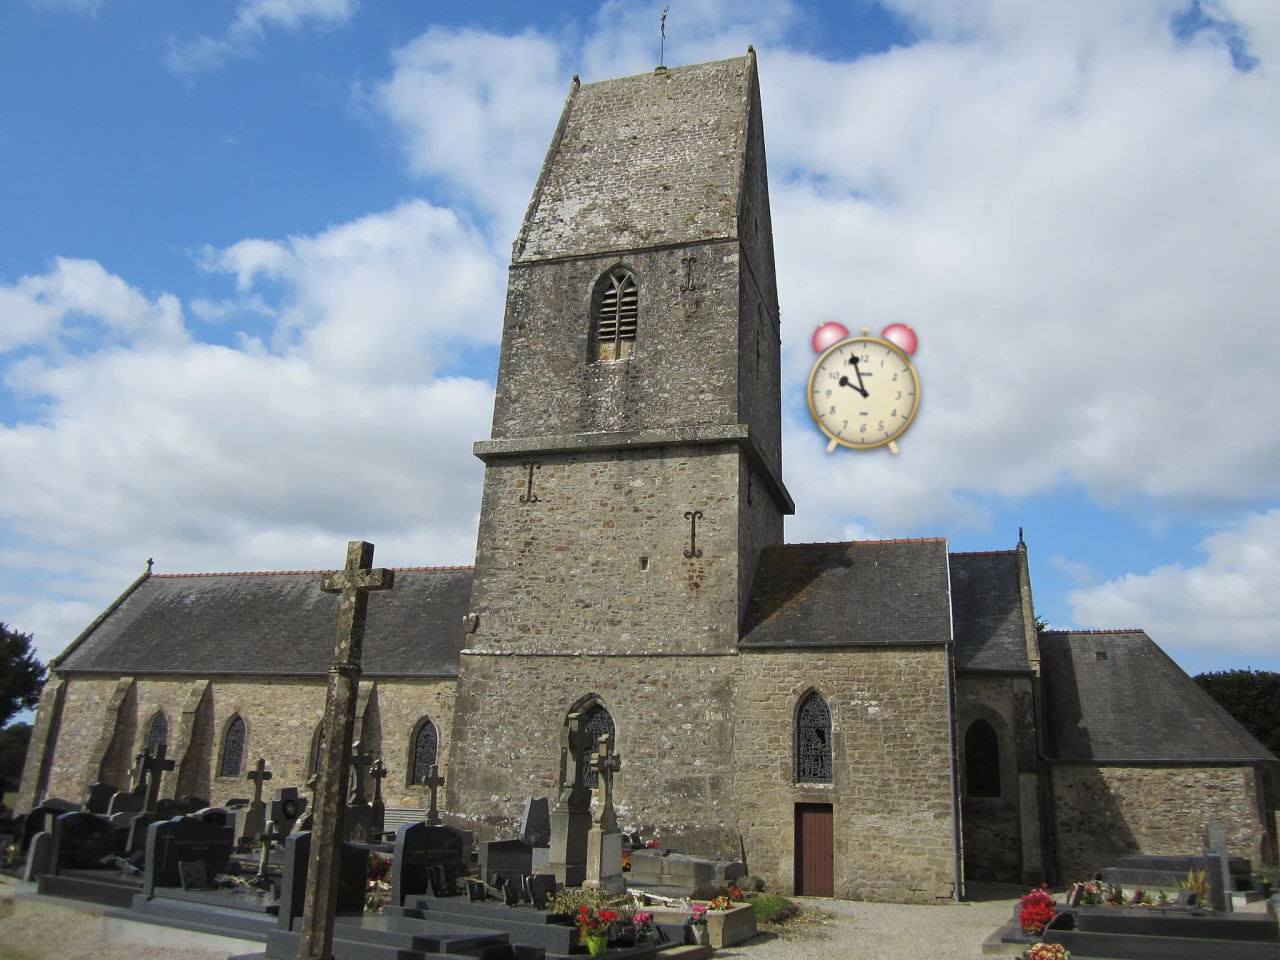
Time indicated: 9:57
